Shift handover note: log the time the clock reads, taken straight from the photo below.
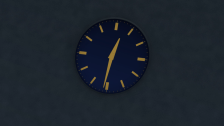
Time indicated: 12:31
